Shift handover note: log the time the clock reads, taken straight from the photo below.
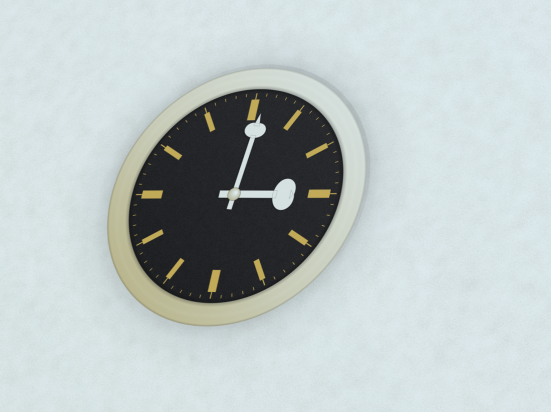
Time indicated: 3:01
